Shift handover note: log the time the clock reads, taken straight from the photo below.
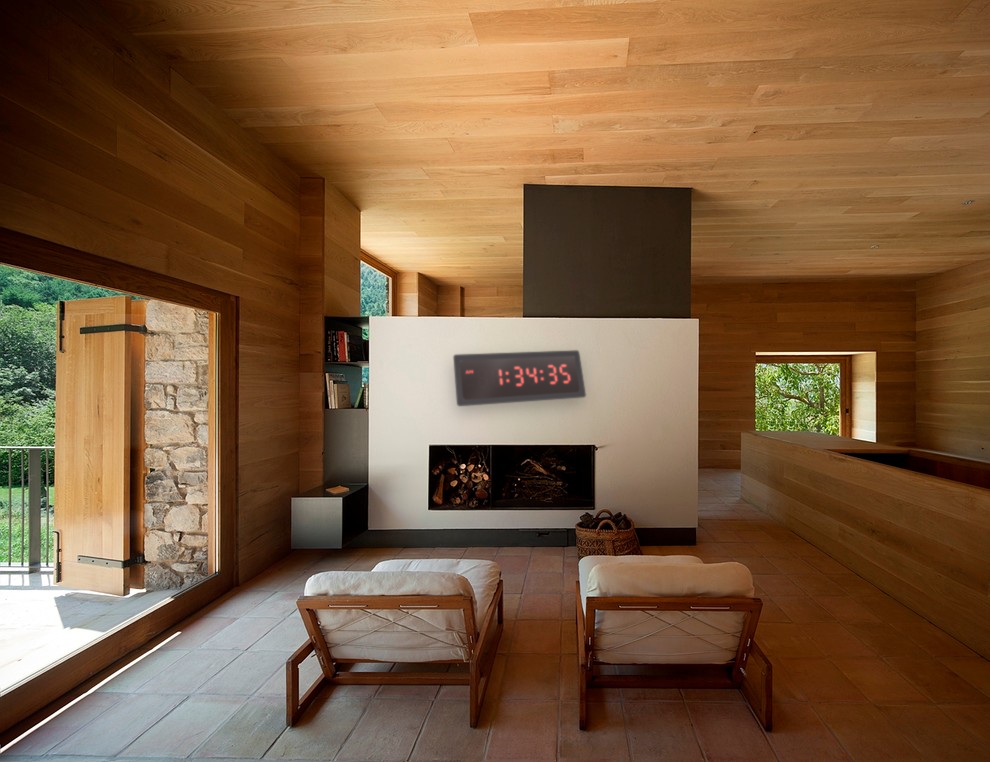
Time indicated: 1:34:35
